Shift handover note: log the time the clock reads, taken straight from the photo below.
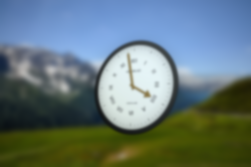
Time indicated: 3:58
